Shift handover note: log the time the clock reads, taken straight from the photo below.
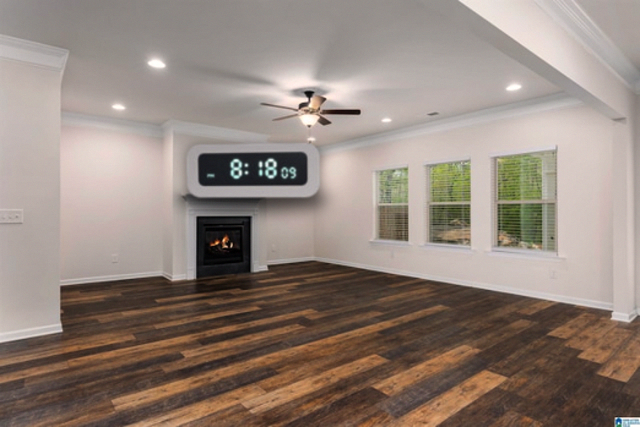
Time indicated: 8:18:09
